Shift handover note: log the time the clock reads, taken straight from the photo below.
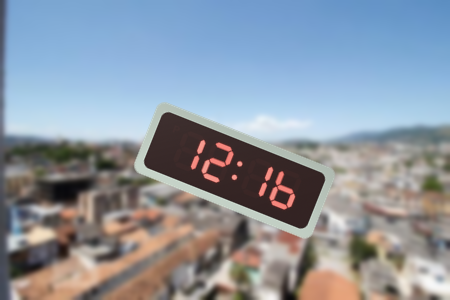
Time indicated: 12:16
